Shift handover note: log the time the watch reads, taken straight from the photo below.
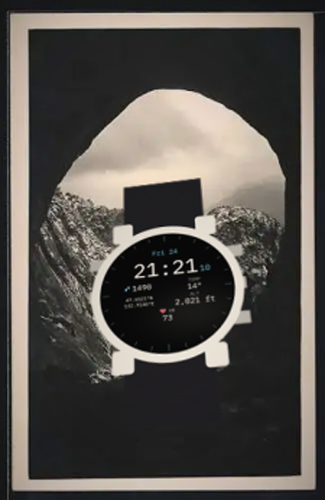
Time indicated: 21:21
